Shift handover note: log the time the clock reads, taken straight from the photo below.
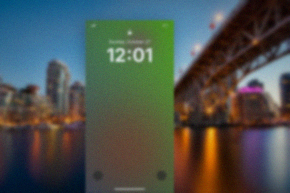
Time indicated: 12:01
